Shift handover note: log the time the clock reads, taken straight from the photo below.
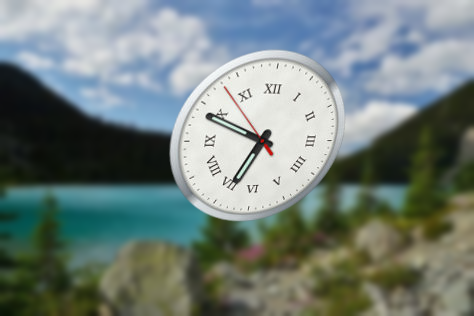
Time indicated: 6:48:53
